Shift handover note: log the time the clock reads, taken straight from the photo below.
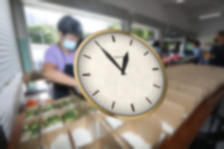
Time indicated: 12:55
